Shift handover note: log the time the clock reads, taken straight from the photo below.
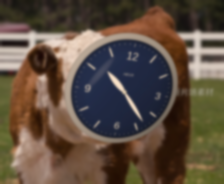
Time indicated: 10:23
